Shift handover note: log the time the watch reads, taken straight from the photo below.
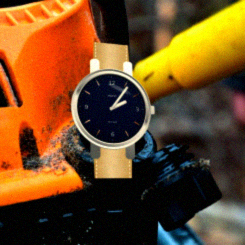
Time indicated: 2:06
